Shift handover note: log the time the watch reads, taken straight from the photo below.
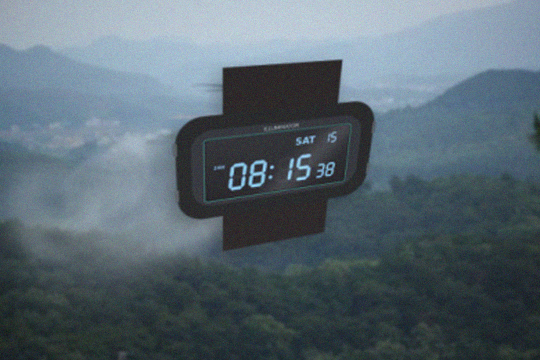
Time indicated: 8:15:38
